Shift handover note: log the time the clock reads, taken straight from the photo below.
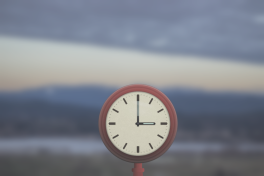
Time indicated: 3:00
